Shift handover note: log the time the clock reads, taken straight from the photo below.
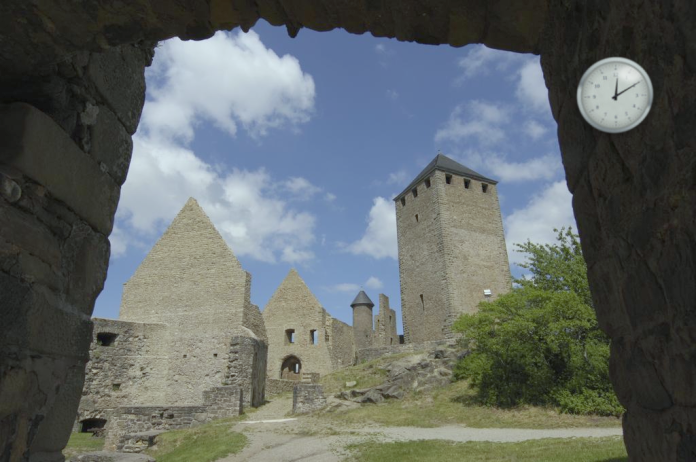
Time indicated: 12:10
